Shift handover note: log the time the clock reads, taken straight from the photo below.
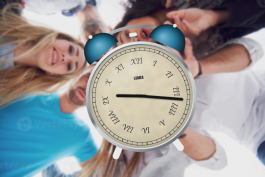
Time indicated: 9:17
